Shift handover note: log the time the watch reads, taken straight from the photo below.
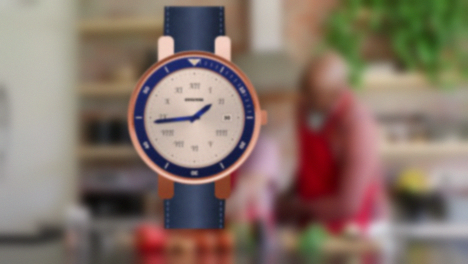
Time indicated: 1:44
